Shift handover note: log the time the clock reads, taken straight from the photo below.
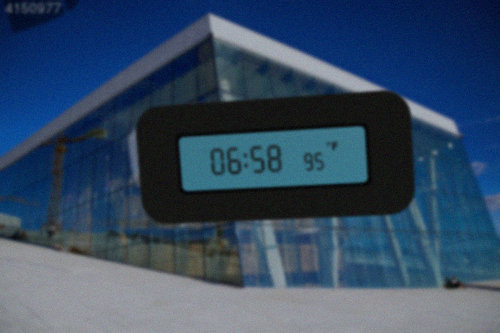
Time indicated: 6:58
